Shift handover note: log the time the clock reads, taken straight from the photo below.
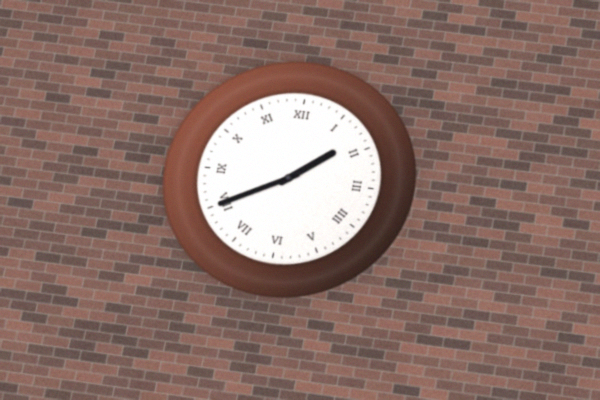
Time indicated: 1:40
